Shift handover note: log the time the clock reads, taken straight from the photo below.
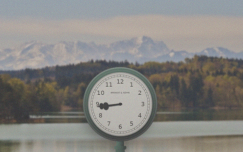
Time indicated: 8:44
